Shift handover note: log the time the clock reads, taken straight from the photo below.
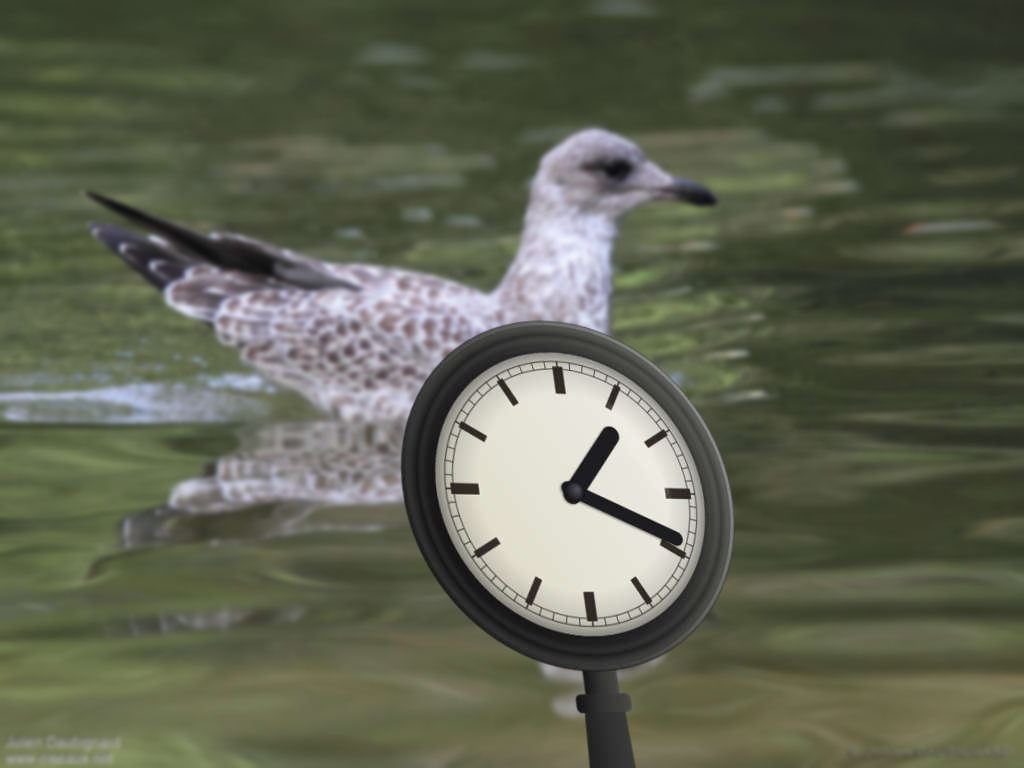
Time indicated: 1:19
